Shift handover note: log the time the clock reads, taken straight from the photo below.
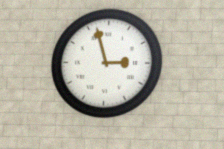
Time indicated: 2:57
